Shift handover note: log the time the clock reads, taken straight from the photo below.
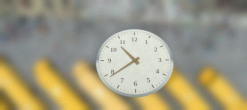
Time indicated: 10:39
